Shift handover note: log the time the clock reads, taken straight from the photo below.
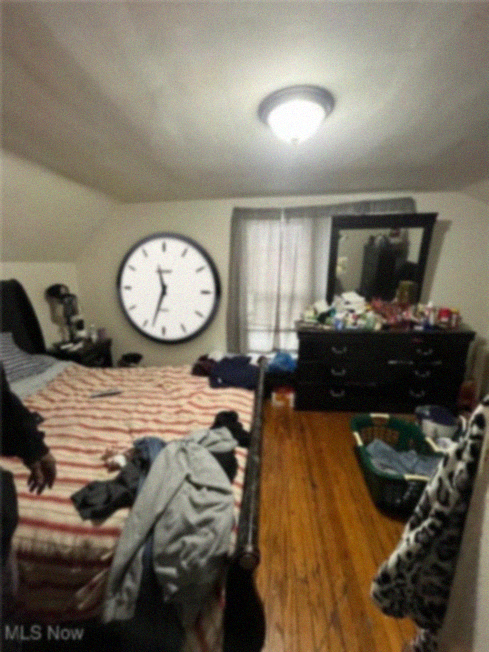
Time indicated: 11:33
